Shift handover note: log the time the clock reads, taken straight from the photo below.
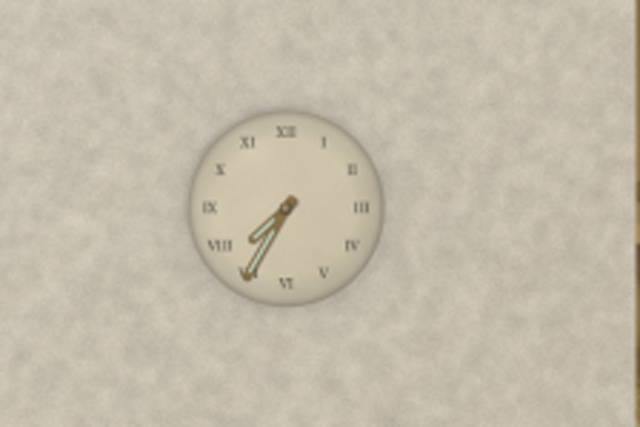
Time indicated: 7:35
